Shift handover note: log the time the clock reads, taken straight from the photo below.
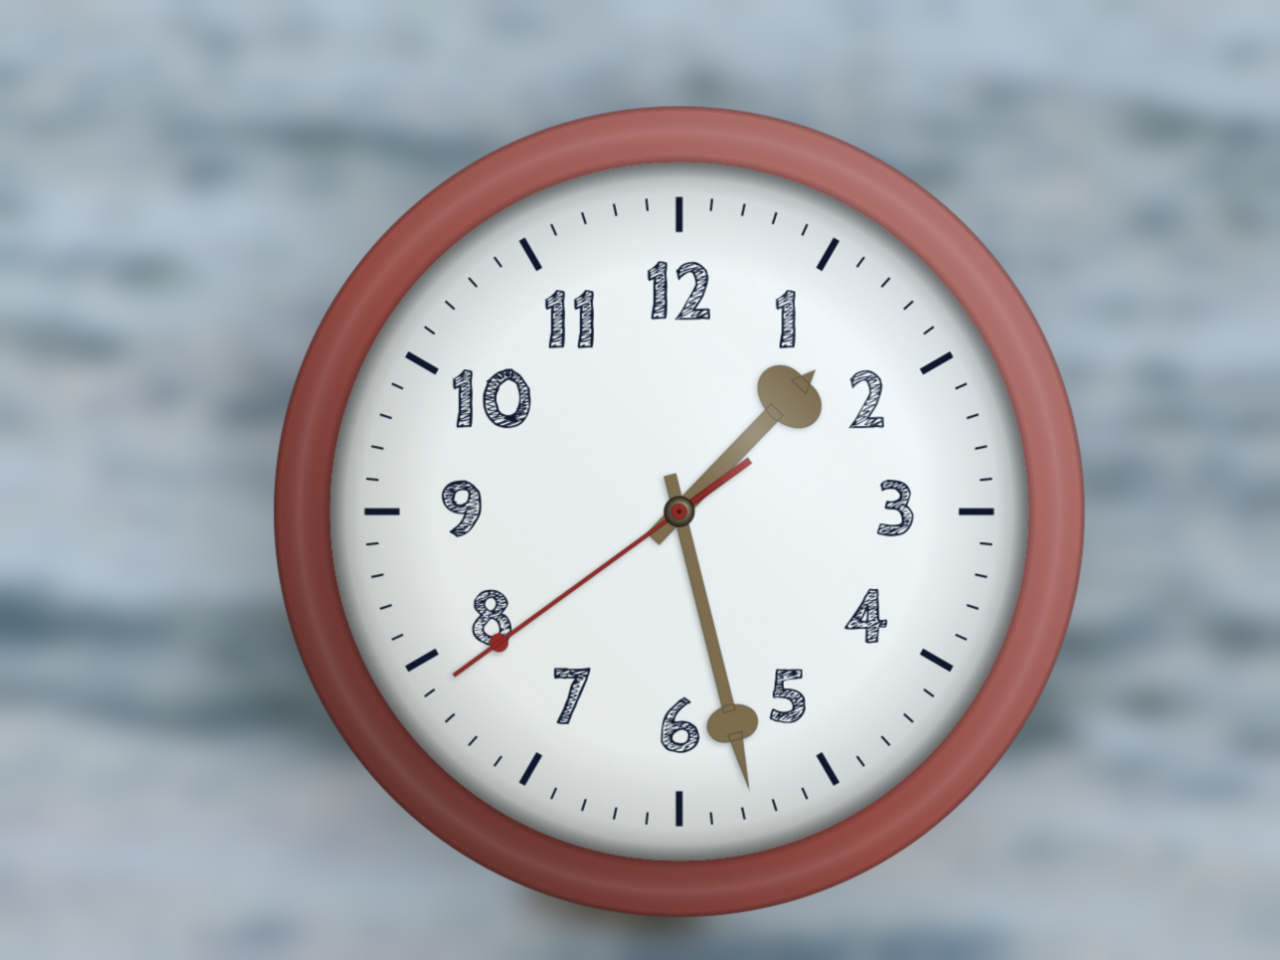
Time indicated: 1:27:39
